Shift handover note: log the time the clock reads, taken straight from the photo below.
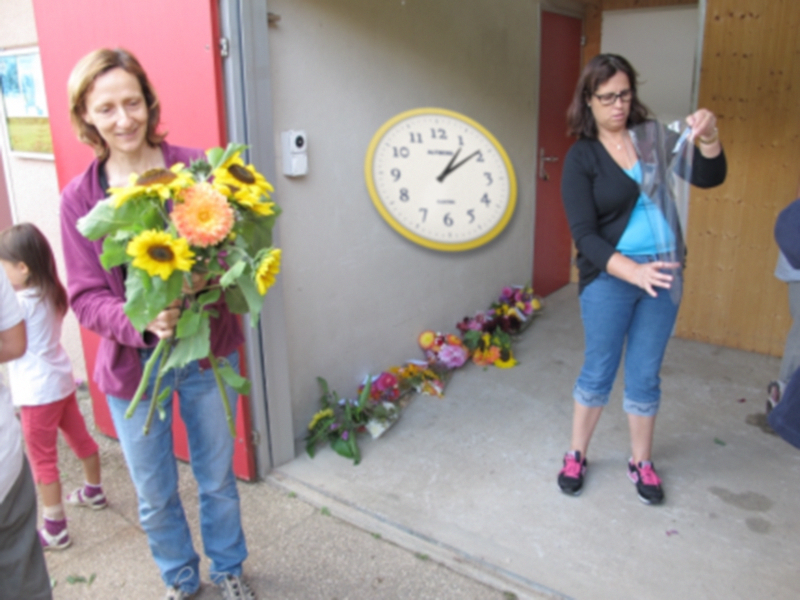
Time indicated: 1:09
